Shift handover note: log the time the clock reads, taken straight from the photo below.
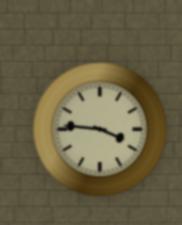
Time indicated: 3:46
